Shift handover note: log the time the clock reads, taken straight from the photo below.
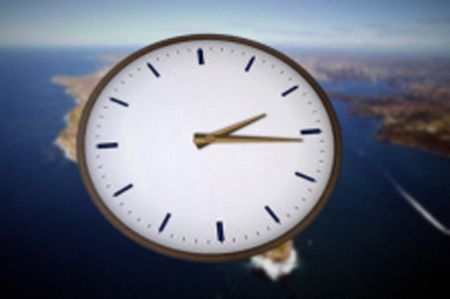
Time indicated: 2:16
